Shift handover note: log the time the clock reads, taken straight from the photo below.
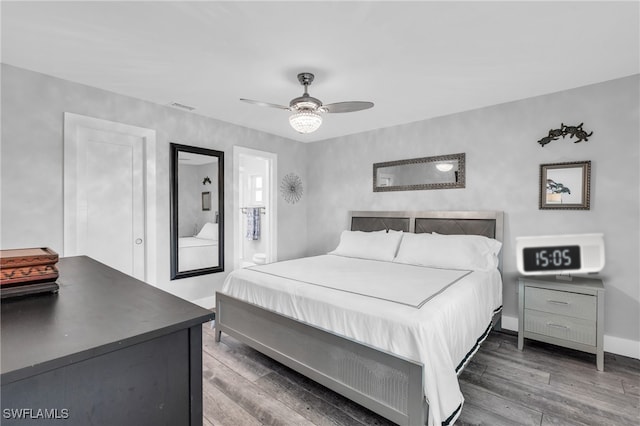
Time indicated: 15:05
